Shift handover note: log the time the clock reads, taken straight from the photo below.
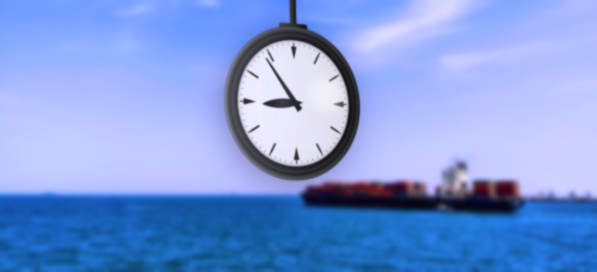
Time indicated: 8:54
